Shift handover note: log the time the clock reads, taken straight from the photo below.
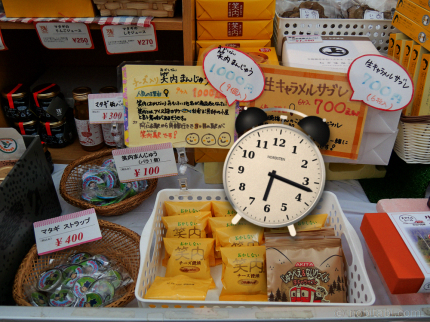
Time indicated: 6:17
